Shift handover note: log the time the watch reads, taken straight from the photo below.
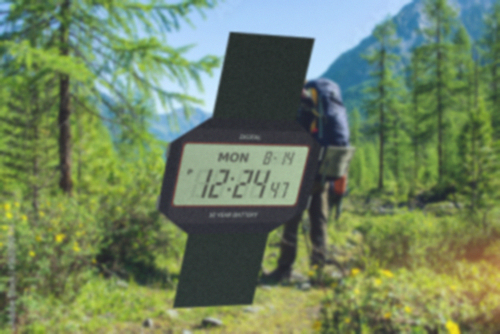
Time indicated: 12:24:47
